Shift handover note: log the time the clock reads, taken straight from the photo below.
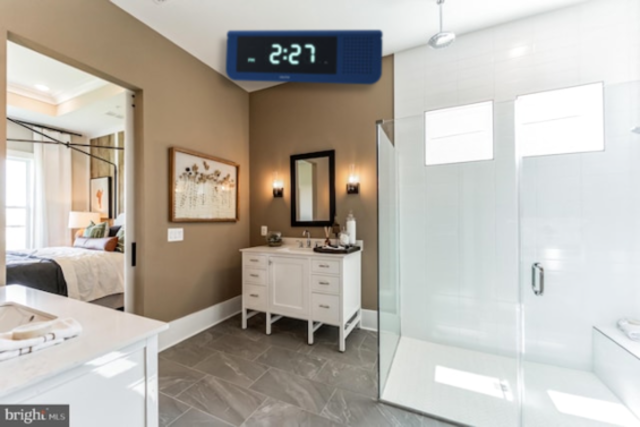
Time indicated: 2:27
